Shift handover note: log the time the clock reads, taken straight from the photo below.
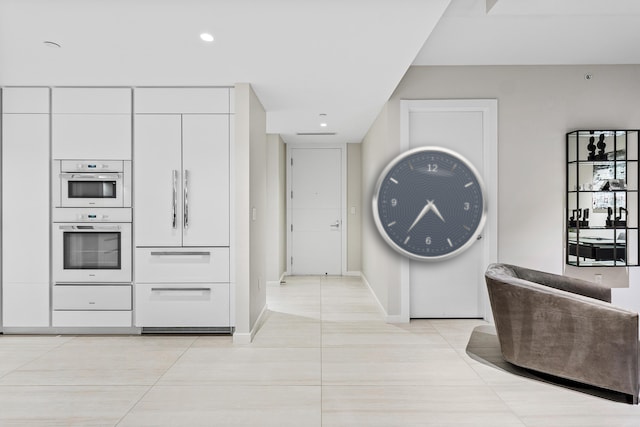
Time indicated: 4:36
